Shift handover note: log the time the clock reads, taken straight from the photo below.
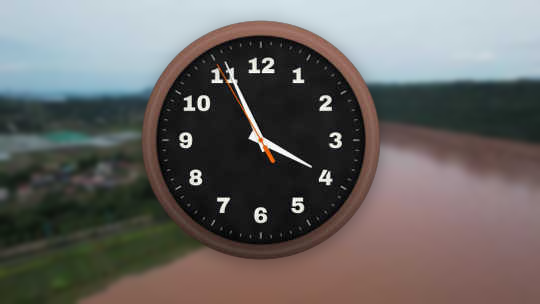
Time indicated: 3:55:55
